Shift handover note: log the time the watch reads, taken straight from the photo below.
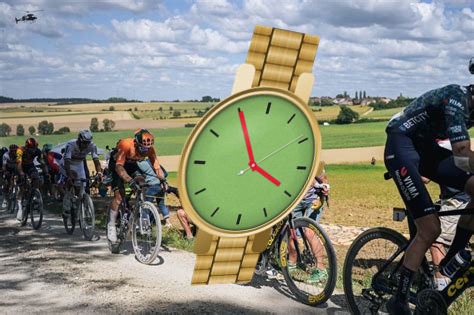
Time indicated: 3:55:09
